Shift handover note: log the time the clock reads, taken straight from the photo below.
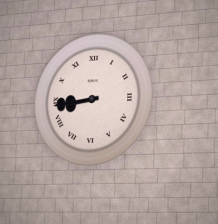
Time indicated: 8:44
